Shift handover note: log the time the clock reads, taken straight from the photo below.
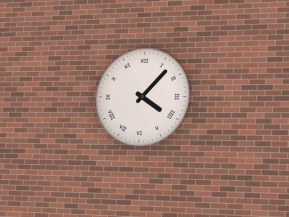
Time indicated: 4:07
